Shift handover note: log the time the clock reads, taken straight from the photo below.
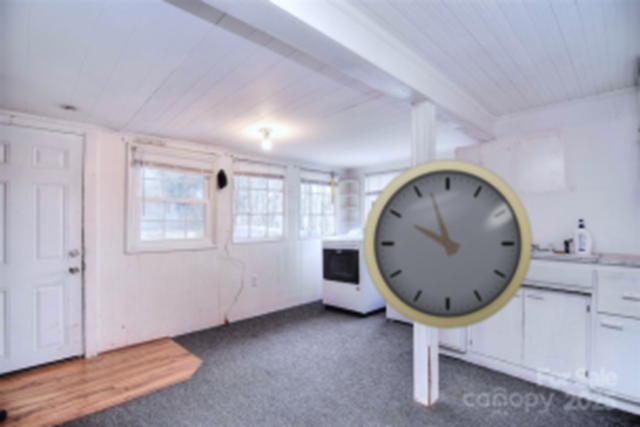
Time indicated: 9:57
